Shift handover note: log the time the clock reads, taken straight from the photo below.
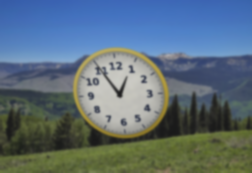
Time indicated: 12:55
